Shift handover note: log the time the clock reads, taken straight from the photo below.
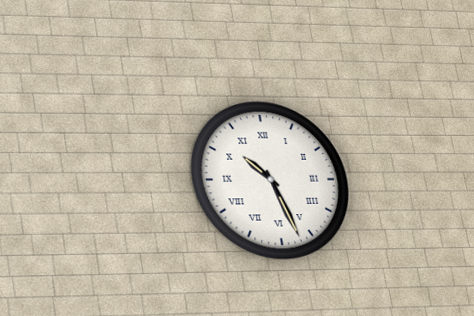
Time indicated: 10:27
